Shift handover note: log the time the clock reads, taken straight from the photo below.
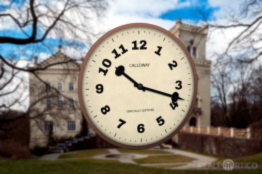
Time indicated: 10:18
